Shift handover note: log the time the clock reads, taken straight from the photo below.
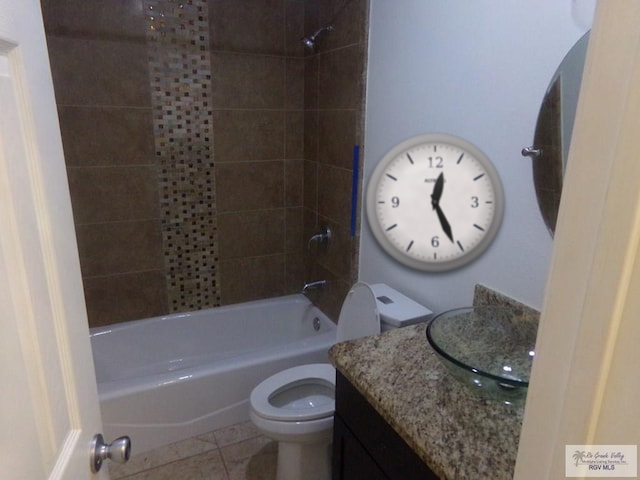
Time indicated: 12:26
